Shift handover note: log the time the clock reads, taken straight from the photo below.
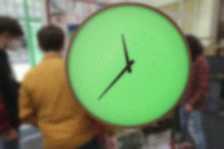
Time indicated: 11:37
